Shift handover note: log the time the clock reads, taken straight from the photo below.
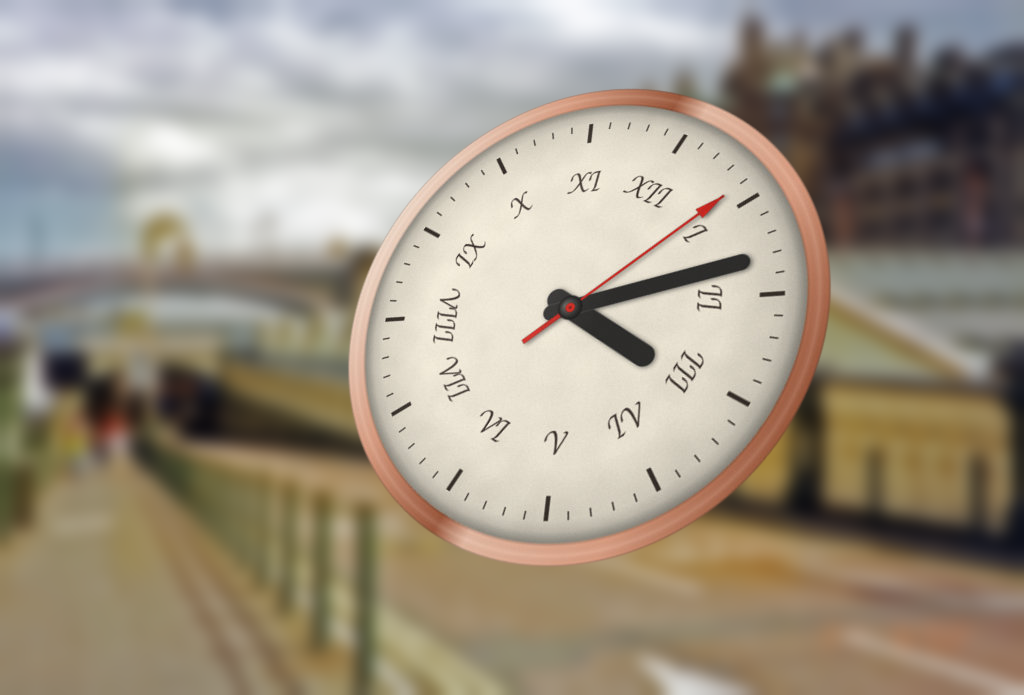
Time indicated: 3:08:04
